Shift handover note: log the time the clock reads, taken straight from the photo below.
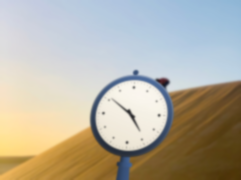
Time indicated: 4:51
